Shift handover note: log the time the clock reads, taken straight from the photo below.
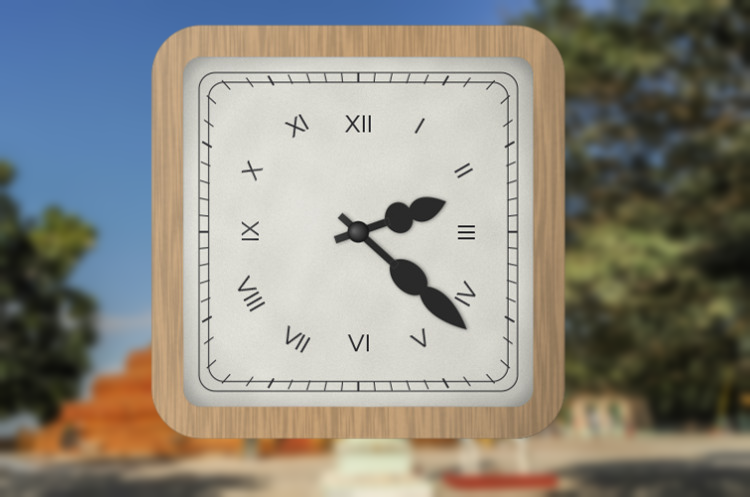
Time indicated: 2:22
